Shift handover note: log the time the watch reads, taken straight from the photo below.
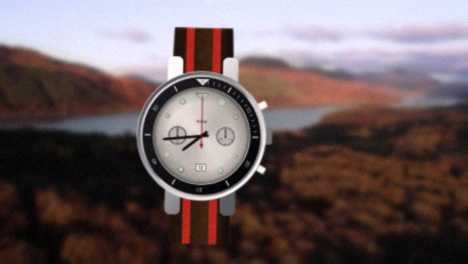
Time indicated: 7:44
